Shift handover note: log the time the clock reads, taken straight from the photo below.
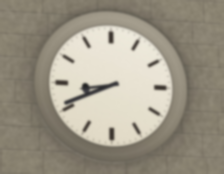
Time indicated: 8:41
